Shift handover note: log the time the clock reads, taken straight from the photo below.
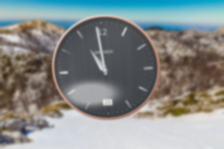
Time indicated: 10:59
